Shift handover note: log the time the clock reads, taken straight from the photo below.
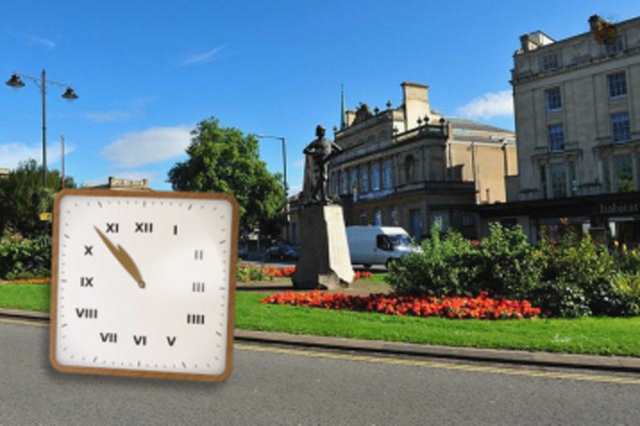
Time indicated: 10:53
